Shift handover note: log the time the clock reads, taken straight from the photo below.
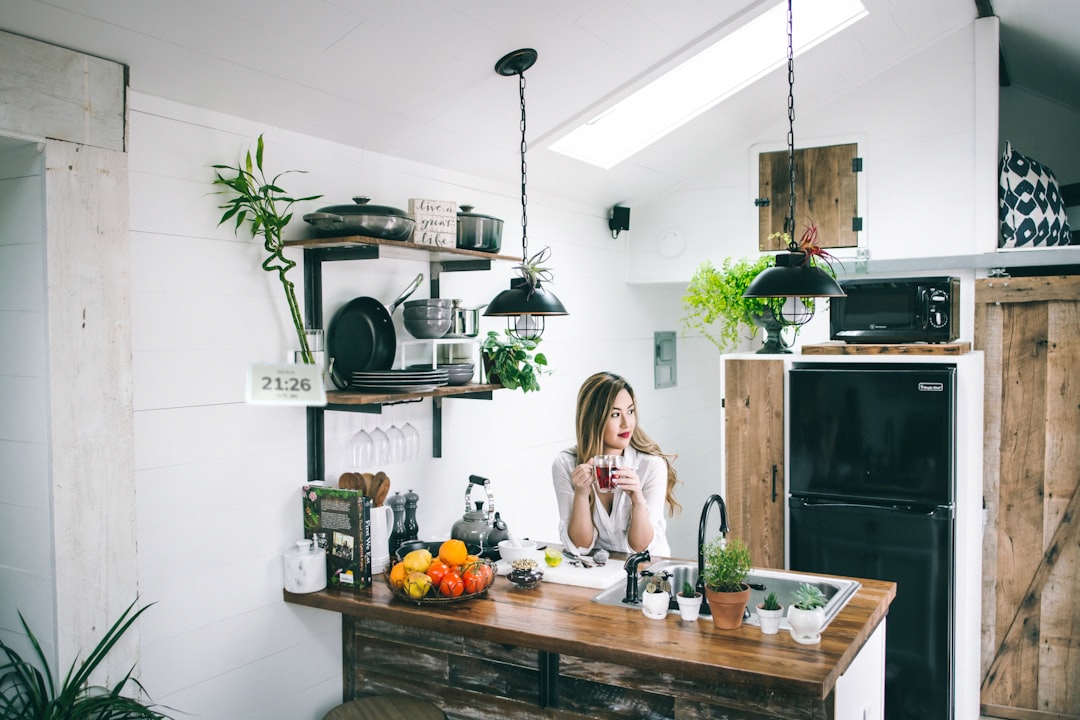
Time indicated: 21:26
